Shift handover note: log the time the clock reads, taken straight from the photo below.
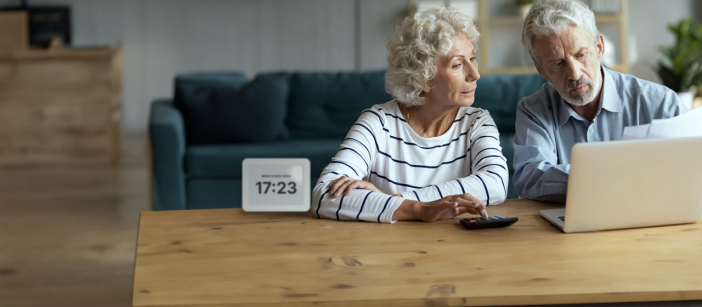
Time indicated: 17:23
